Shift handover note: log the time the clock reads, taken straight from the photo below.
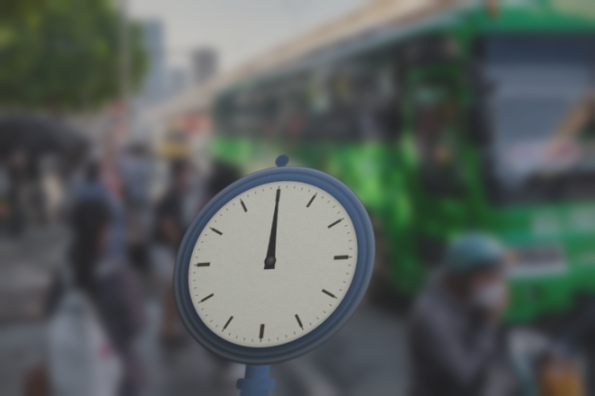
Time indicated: 12:00
